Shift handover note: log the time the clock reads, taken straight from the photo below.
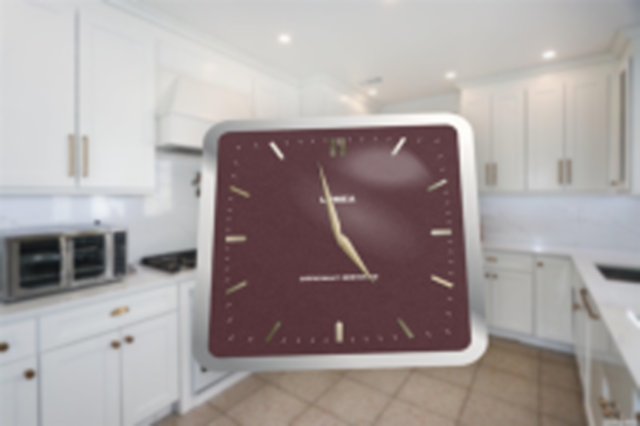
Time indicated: 4:58
